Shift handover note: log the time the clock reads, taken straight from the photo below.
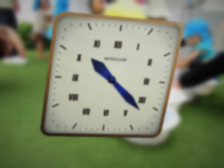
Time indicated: 10:22
